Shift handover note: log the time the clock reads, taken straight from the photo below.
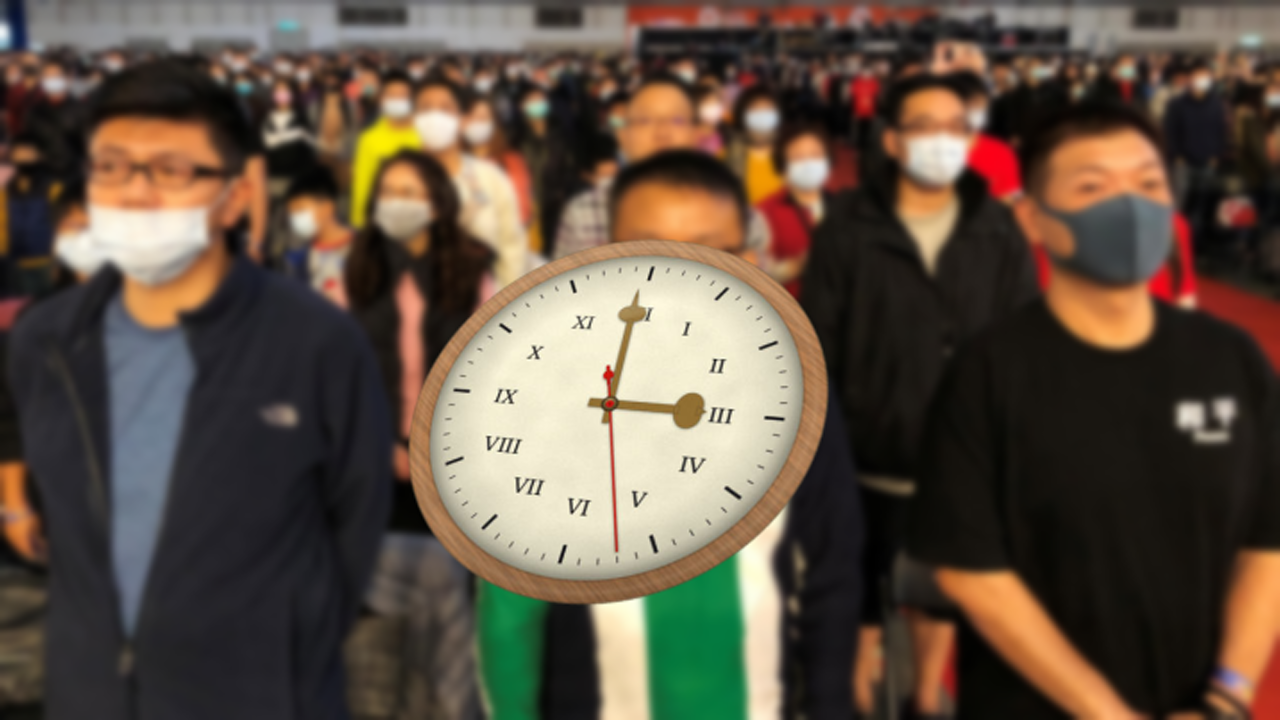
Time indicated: 2:59:27
